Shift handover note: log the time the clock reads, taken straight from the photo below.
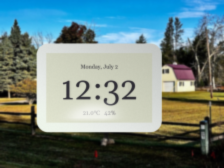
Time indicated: 12:32
